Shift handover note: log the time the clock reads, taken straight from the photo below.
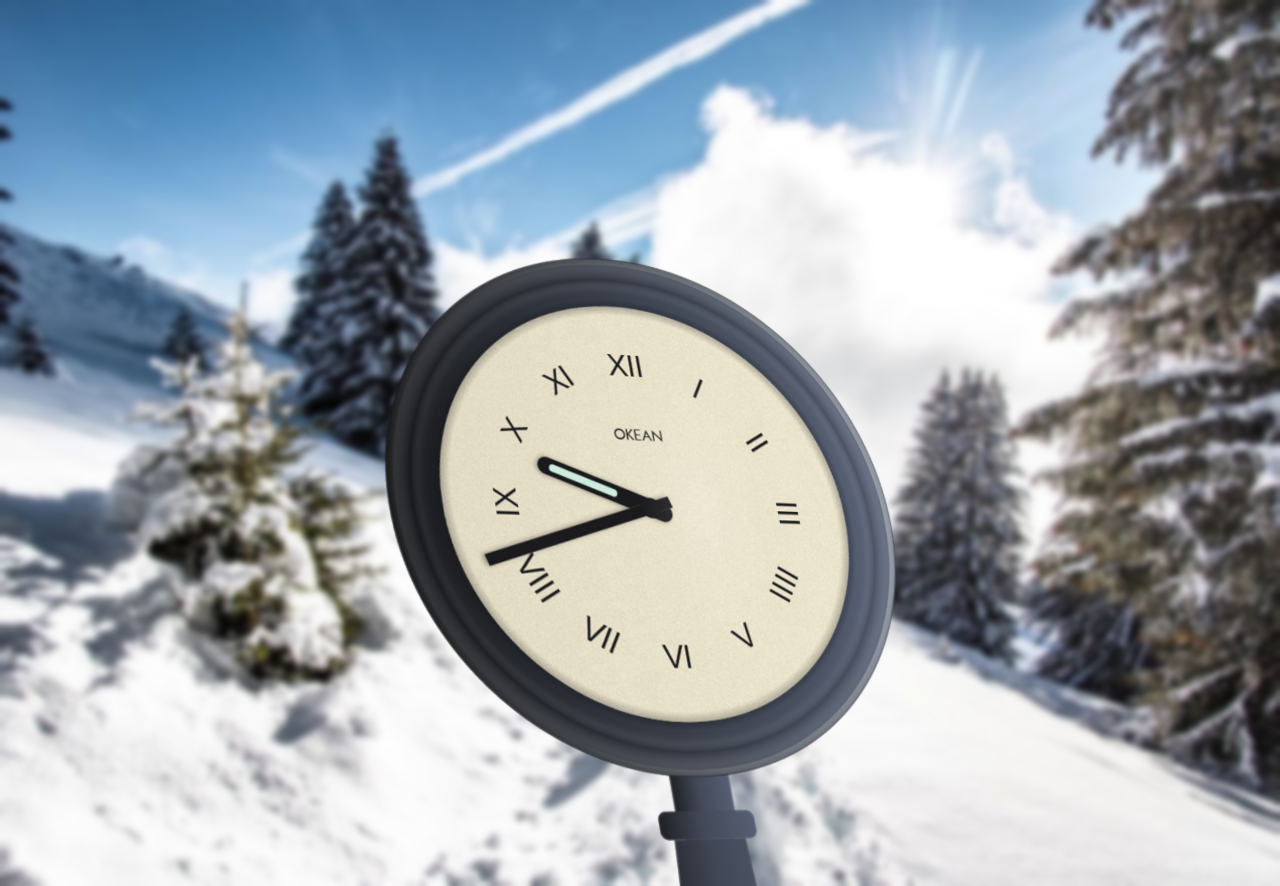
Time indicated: 9:42
